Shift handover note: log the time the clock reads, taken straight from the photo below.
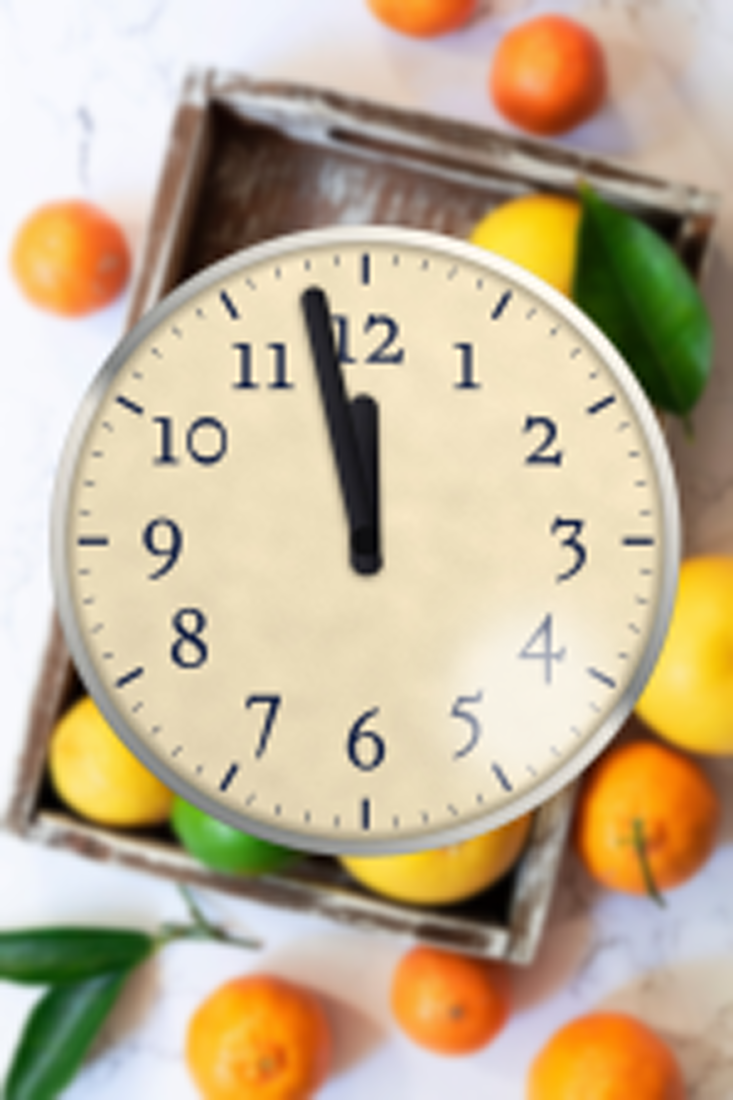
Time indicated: 11:58
